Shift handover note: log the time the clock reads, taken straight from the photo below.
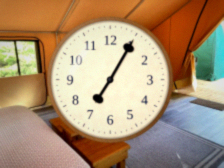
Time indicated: 7:05
